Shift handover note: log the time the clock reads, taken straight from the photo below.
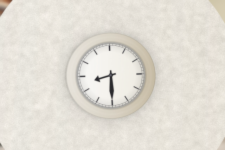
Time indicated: 8:30
